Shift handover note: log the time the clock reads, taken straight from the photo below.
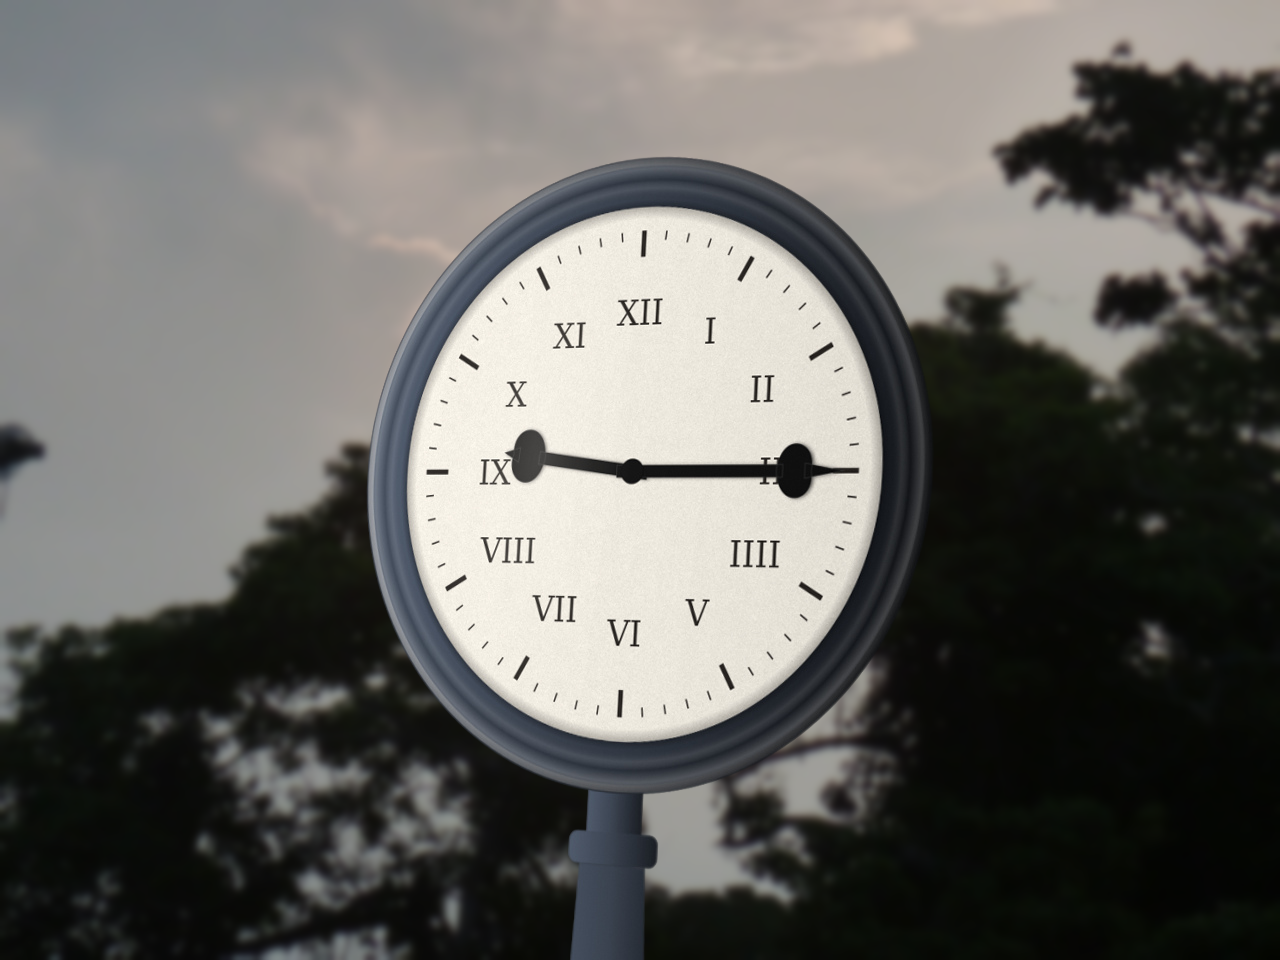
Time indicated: 9:15
